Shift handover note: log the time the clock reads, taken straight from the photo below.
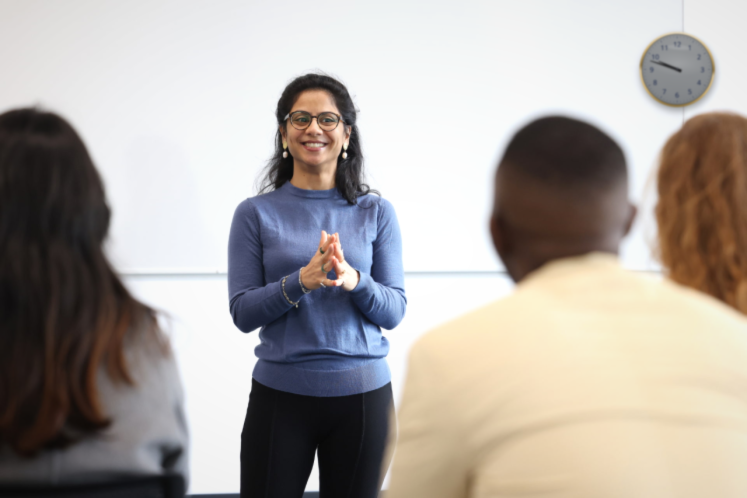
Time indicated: 9:48
